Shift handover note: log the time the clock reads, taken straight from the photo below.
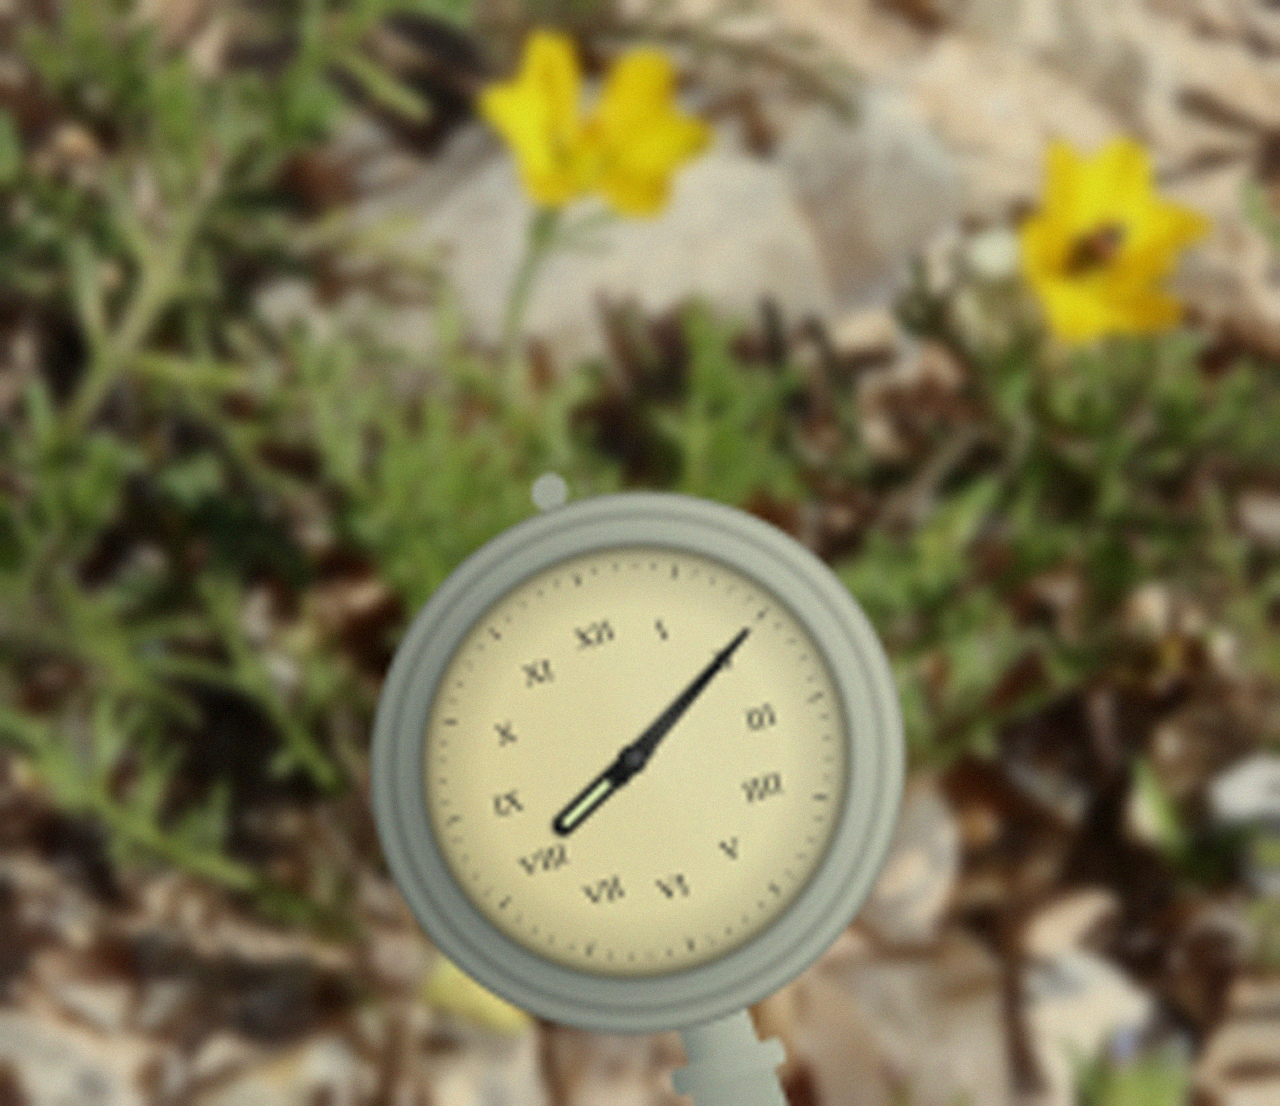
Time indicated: 8:10
